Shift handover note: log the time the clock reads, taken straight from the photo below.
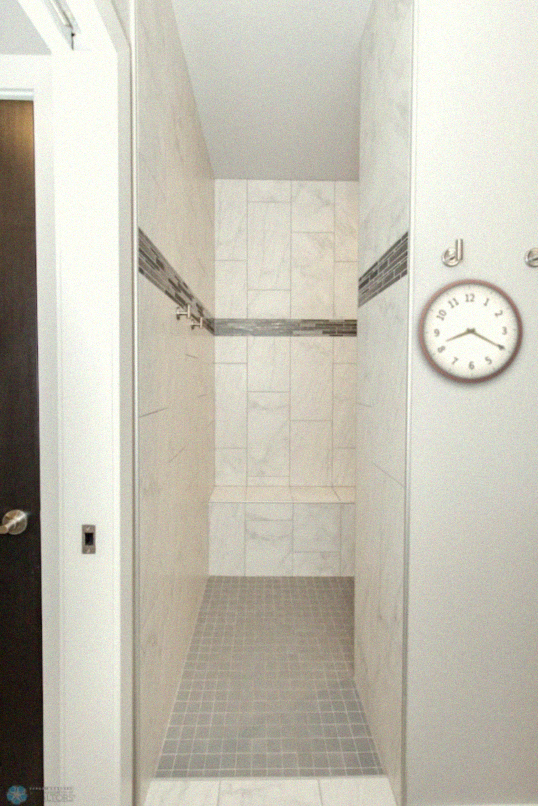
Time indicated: 8:20
